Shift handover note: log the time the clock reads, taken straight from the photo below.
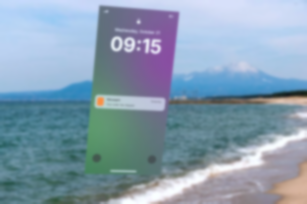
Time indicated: 9:15
